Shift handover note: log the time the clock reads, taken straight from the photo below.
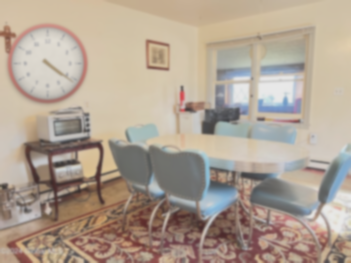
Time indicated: 4:21
